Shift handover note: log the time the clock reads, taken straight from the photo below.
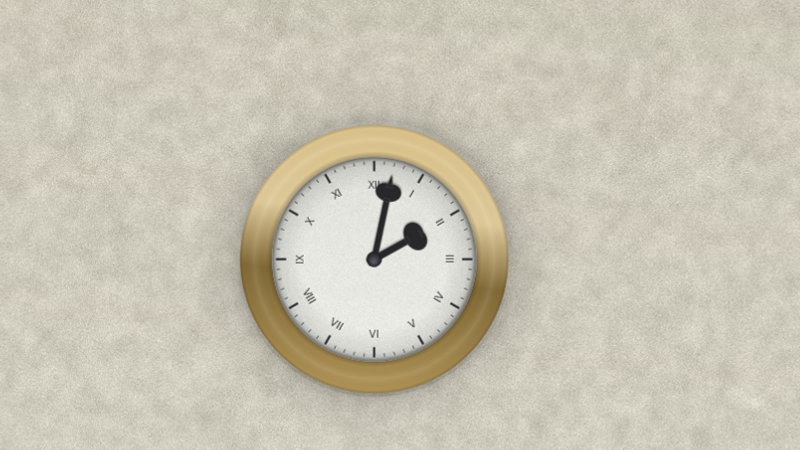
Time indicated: 2:02
